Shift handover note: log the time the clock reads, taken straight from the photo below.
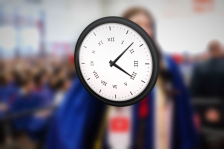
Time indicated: 4:08
